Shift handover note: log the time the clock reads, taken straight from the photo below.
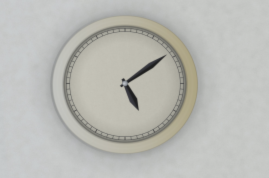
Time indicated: 5:09
